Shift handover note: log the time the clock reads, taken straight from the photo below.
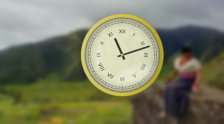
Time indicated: 11:12
